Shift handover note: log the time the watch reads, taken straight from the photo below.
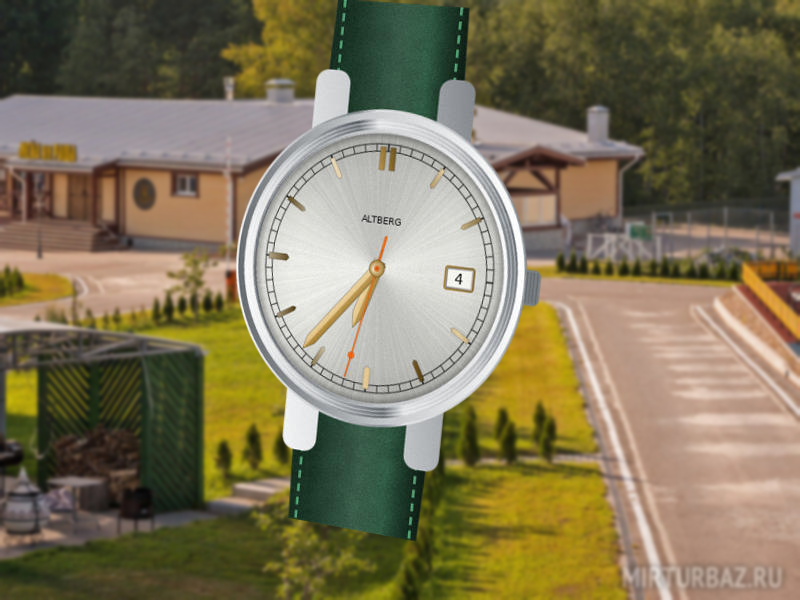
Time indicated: 6:36:32
